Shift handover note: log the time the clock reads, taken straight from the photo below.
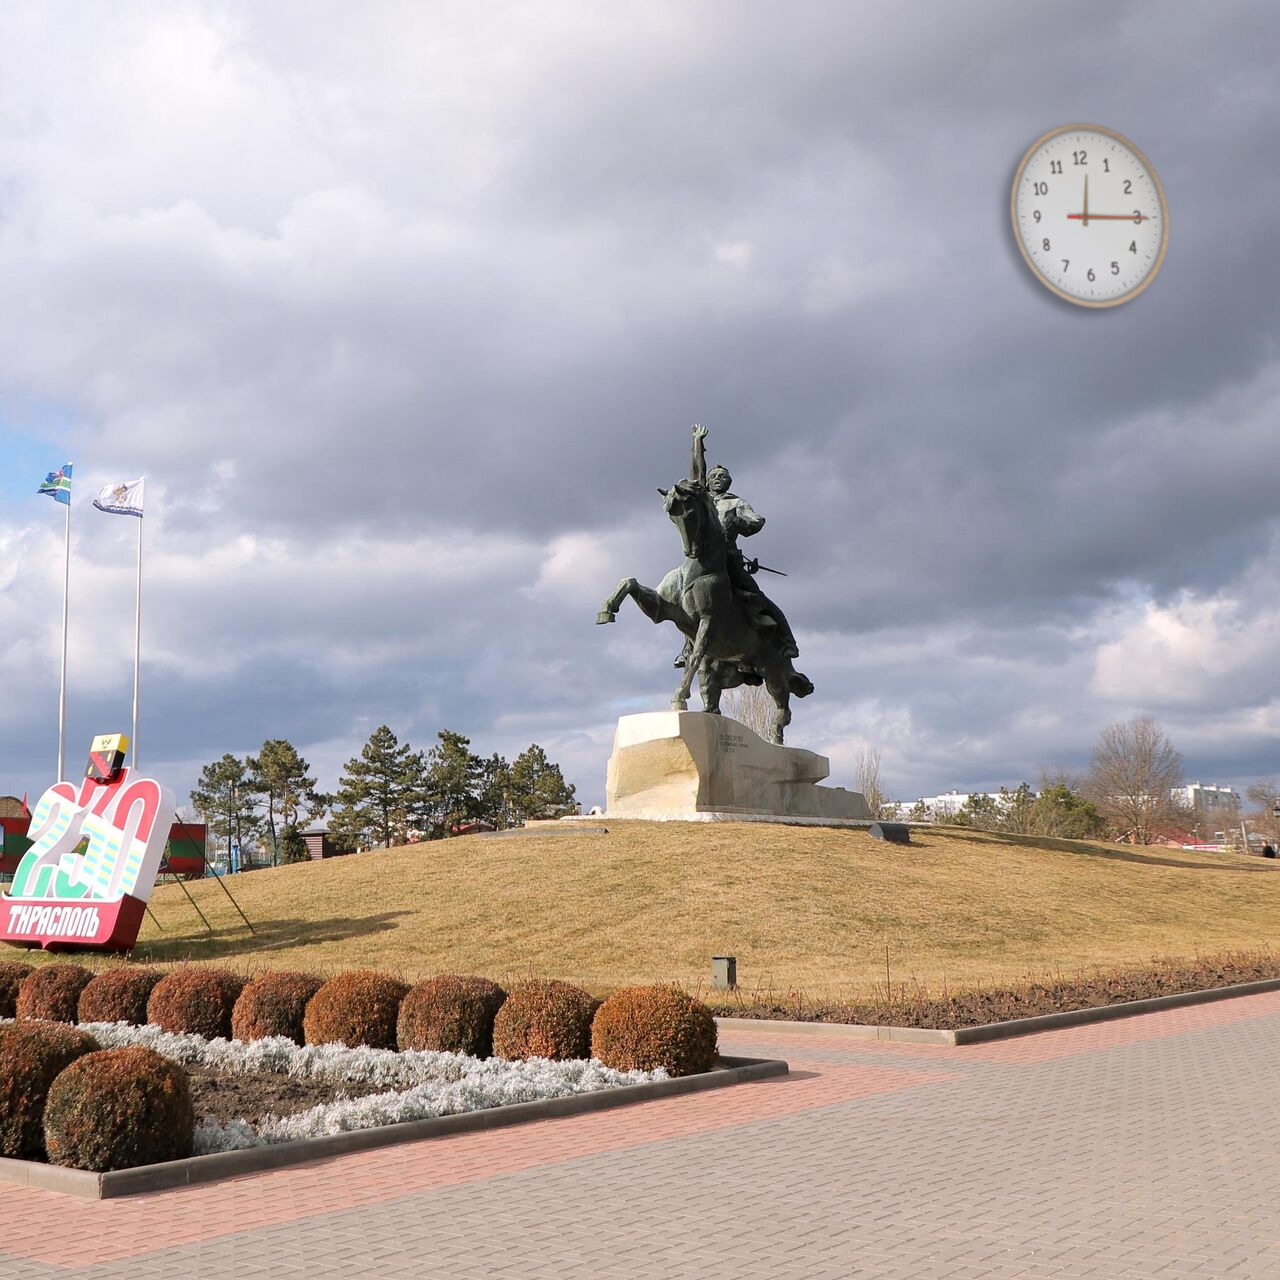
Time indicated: 12:15:15
